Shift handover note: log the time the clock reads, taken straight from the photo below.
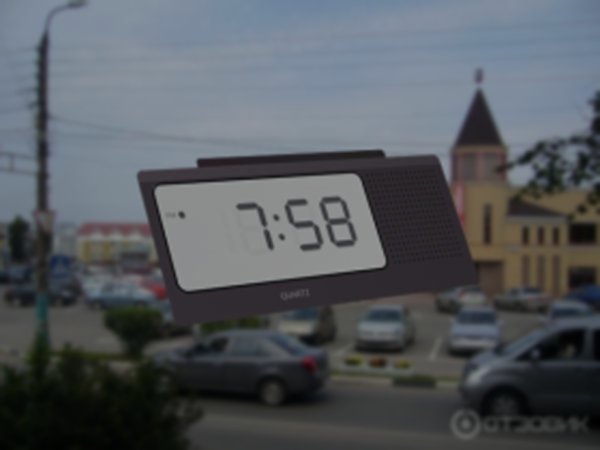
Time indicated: 7:58
